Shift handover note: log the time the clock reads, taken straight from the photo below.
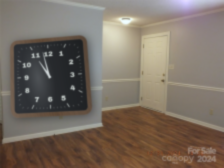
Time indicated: 10:58
